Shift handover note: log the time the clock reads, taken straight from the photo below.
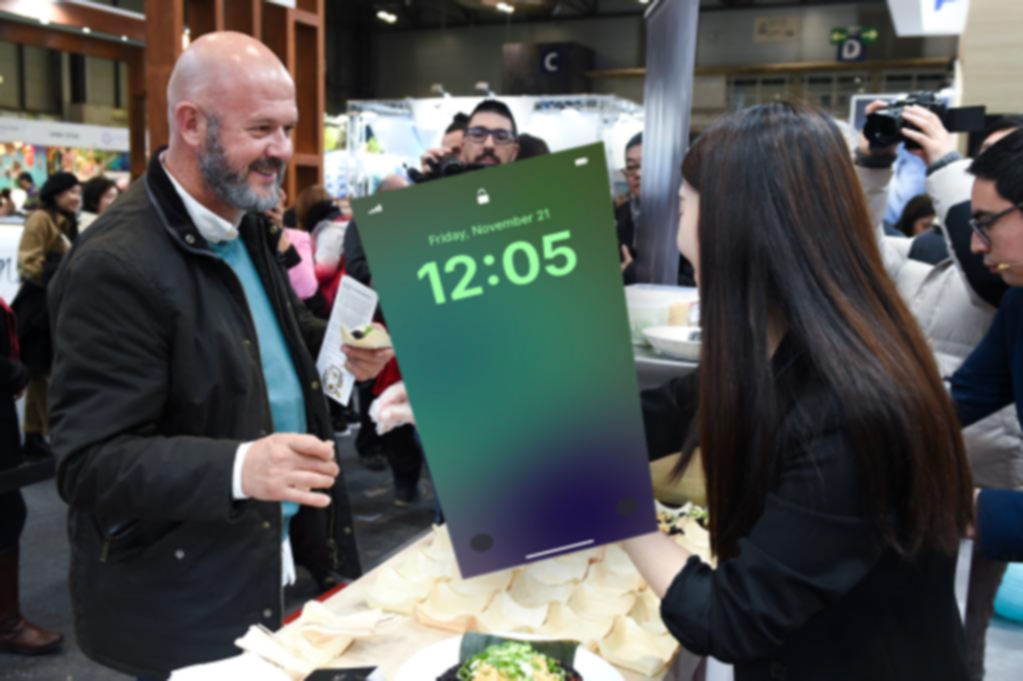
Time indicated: 12:05
